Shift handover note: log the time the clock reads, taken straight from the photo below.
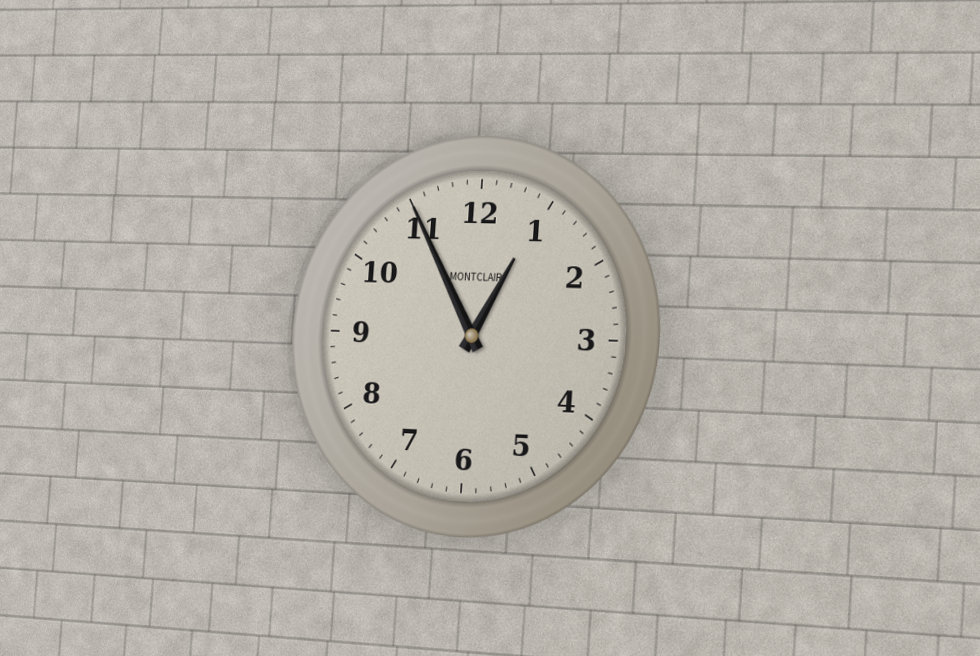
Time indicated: 12:55
